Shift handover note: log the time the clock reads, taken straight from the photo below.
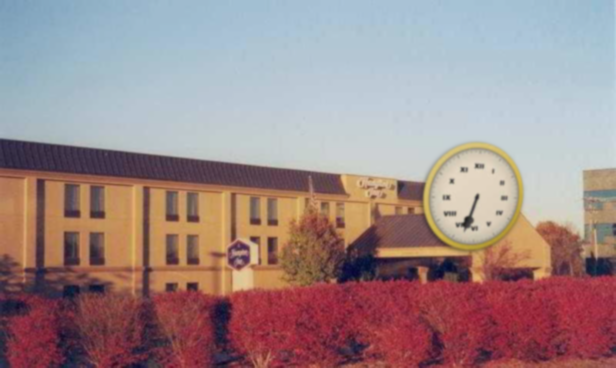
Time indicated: 6:33
